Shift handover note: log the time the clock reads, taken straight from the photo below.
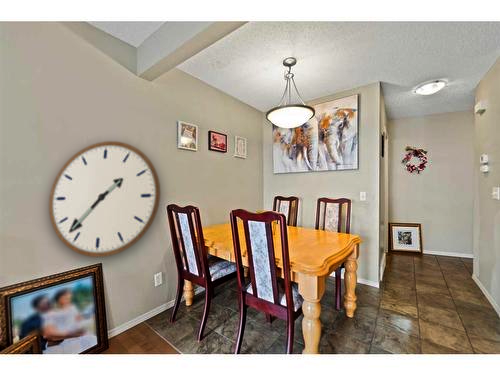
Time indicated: 1:37
